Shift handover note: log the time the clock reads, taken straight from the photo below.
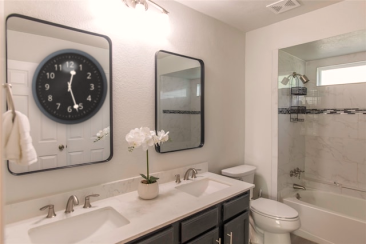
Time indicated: 12:27
